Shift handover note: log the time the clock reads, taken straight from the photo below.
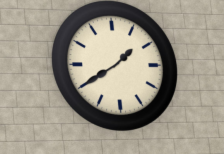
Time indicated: 1:40
